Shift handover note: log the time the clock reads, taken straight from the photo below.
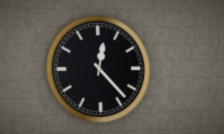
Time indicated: 12:23
